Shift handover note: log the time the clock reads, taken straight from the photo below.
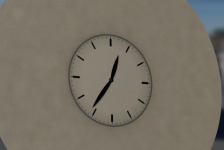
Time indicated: 12:36
